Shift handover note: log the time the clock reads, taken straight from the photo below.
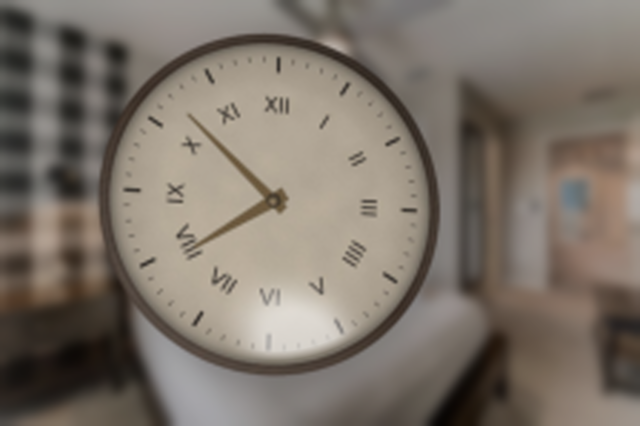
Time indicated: 7:52
